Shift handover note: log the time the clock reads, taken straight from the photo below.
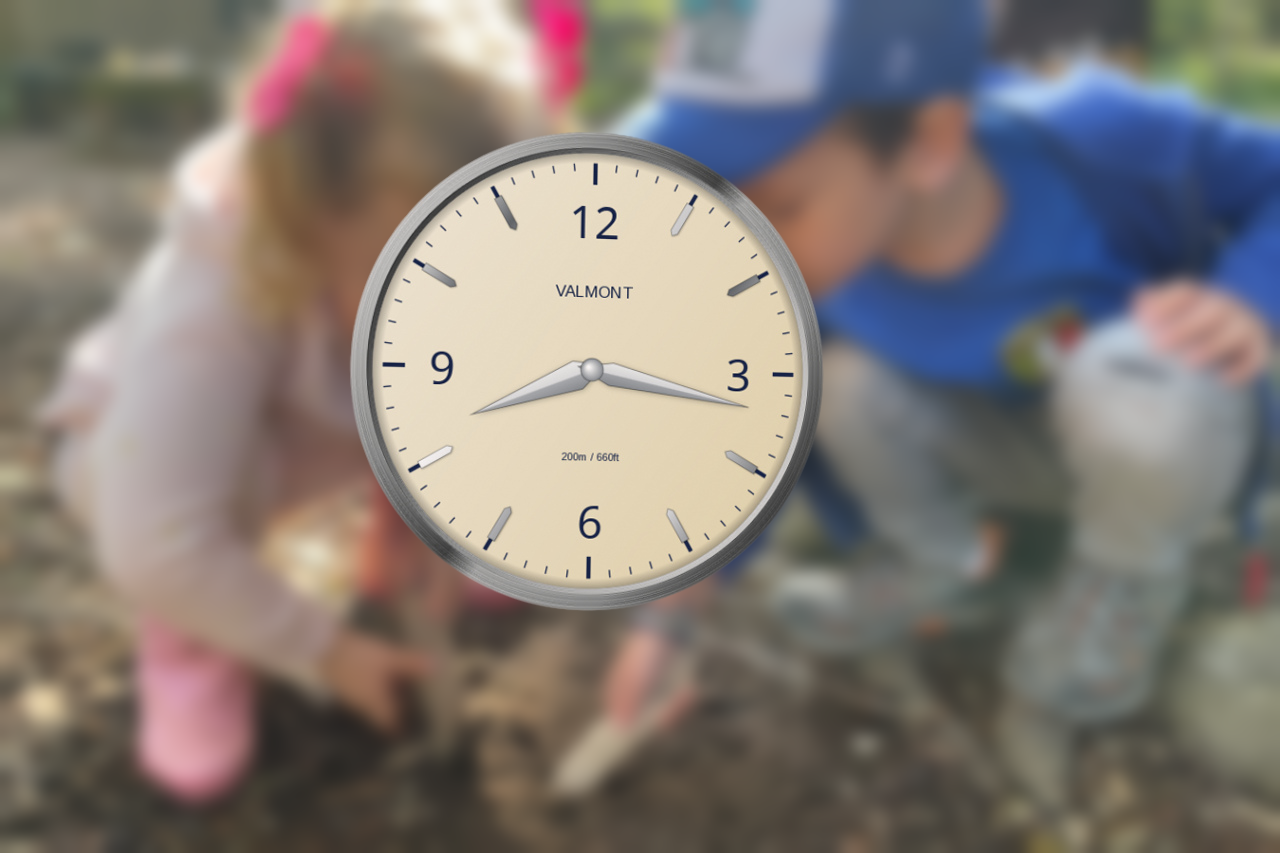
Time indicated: 8:17
